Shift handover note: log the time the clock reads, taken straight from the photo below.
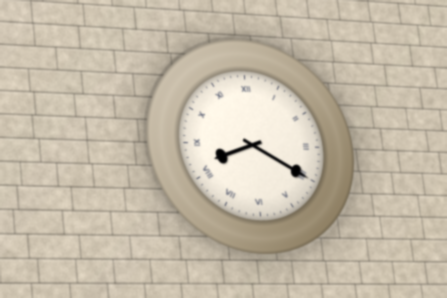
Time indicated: 8:20
